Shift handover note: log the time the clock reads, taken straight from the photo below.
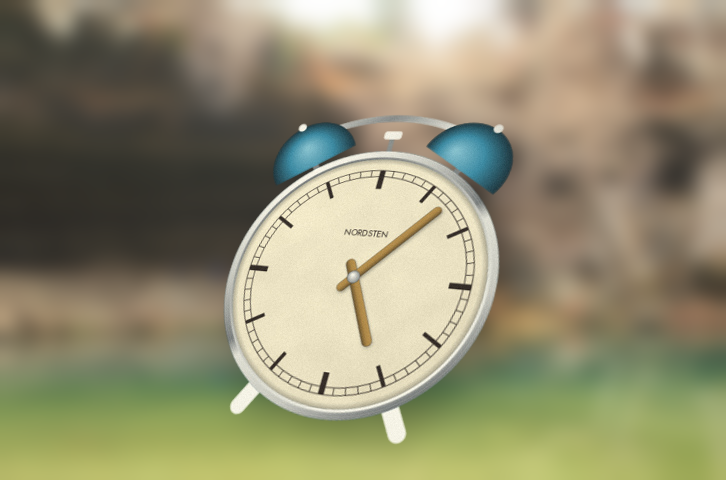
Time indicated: 5:07
